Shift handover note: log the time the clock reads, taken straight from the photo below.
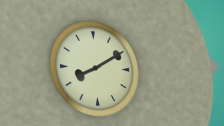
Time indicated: 8:10
